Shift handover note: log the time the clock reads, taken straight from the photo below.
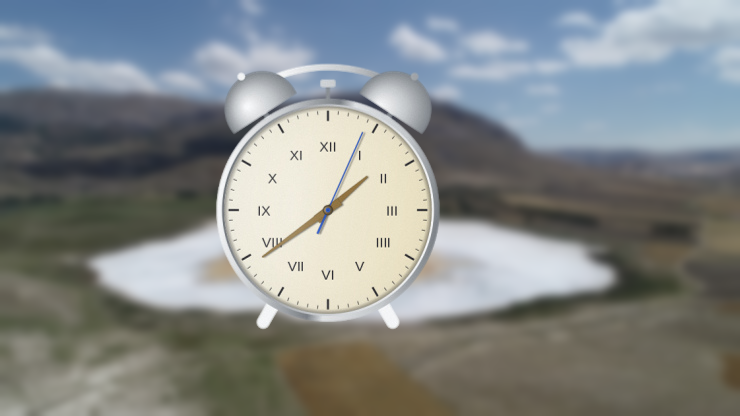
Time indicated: 1:39:04
